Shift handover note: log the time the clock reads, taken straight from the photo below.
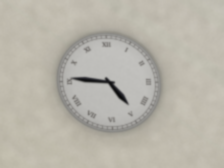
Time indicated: 4:46
